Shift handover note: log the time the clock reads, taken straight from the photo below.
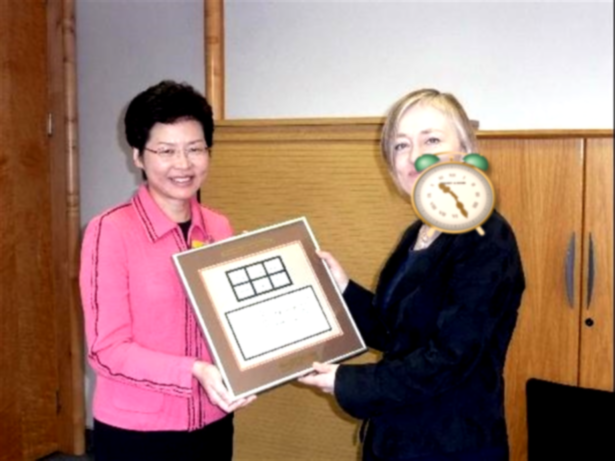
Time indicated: 10:26
